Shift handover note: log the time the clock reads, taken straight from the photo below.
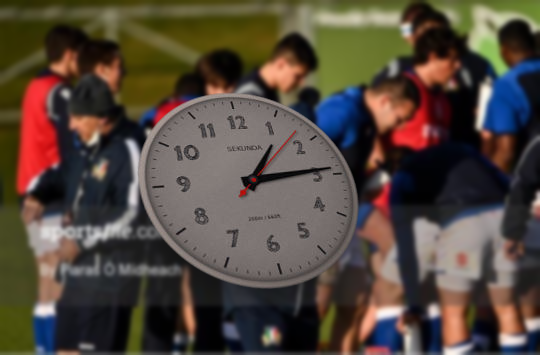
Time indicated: 1:14:08
